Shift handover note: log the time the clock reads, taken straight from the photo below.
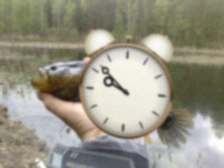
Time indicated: 9:52
